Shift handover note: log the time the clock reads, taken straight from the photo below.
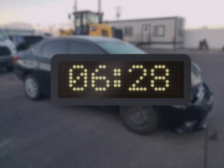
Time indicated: 6:28
